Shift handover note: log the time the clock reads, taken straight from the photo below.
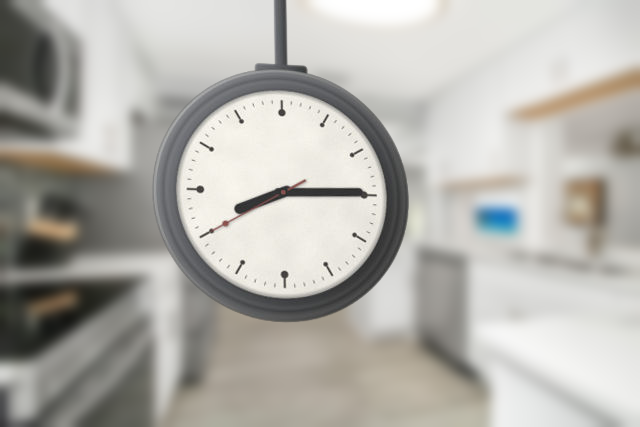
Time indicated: 8:14:40
